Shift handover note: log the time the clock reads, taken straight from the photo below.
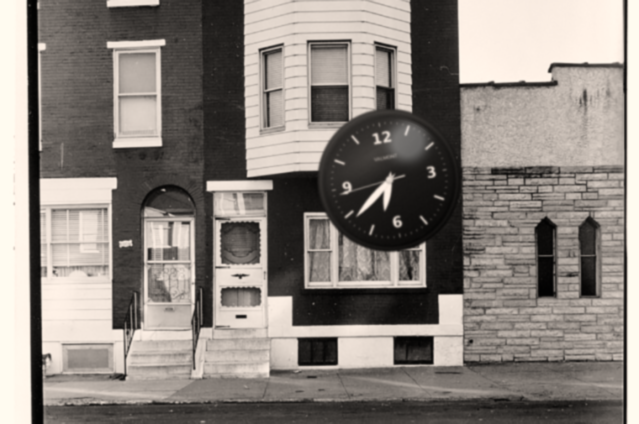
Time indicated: 6:38:44
